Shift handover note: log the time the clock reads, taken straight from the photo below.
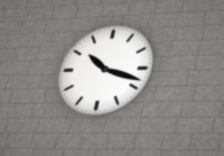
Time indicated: 10:18
